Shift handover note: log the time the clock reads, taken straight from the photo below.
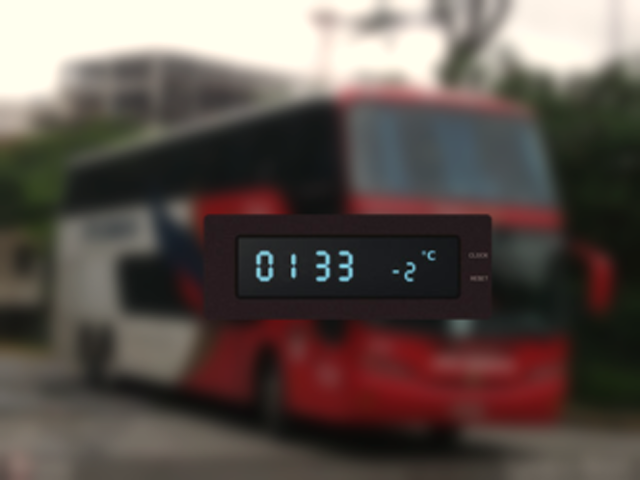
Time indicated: 1:33
